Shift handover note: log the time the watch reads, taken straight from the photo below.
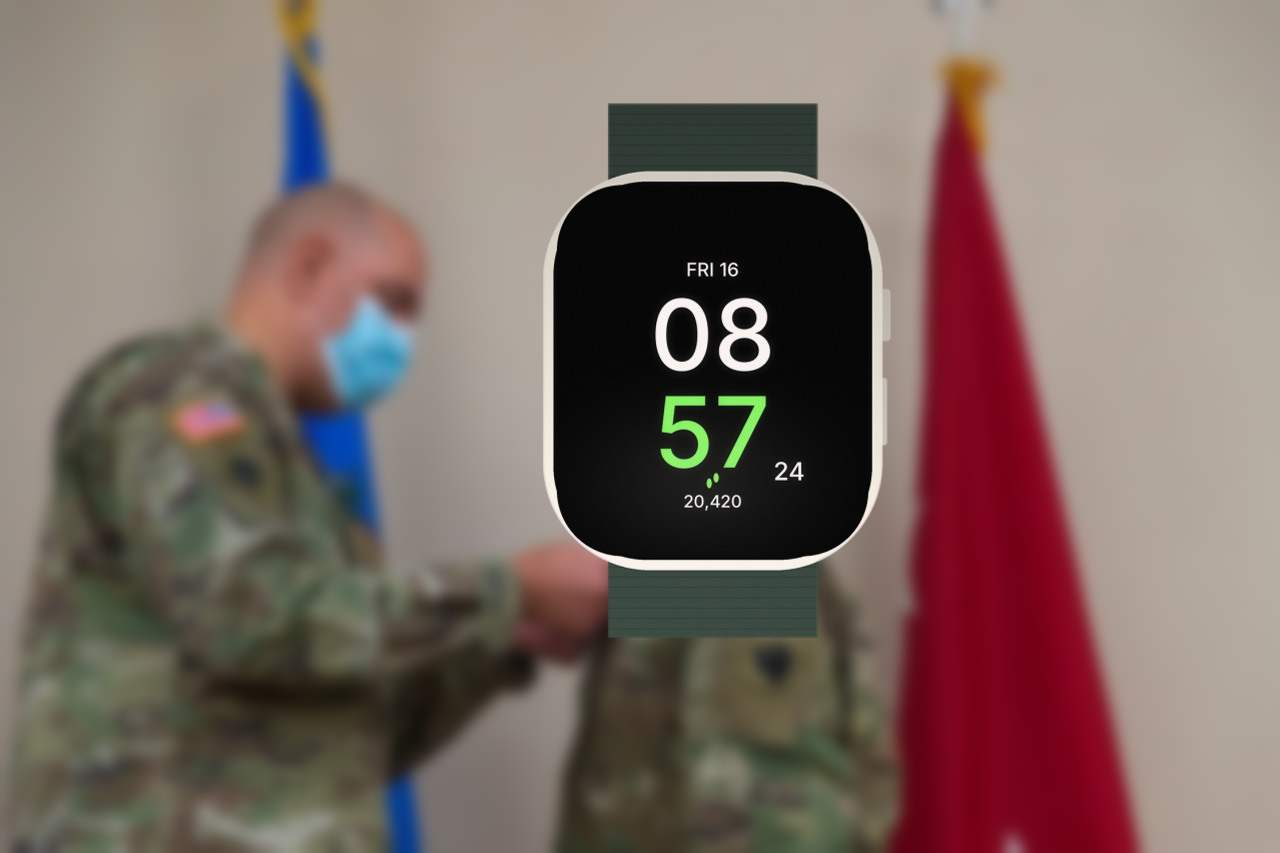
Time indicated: 8:57:24
